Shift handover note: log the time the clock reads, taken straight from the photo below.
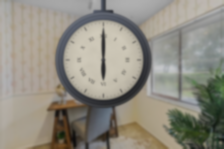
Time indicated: 6:00
